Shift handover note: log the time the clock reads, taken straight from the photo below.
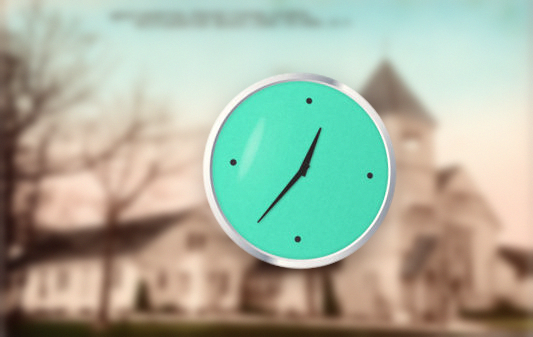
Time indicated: 12:36
